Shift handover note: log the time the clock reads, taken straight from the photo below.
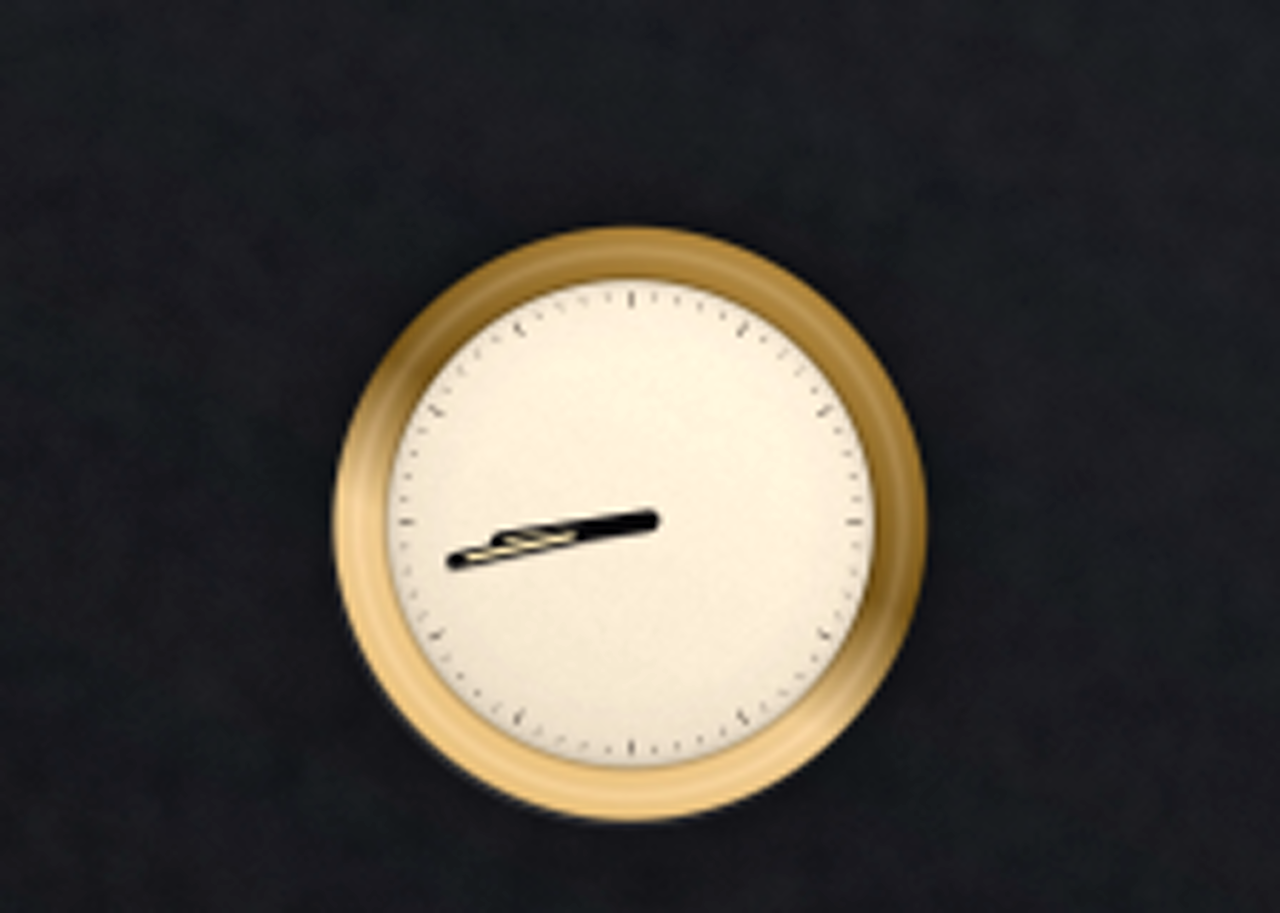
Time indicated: 8:43
